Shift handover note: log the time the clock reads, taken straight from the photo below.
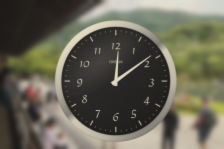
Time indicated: 12:09
